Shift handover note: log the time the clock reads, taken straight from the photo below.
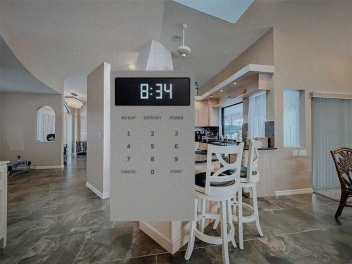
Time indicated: 8:34
